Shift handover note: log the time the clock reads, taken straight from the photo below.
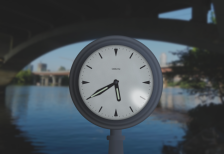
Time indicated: 5:40
